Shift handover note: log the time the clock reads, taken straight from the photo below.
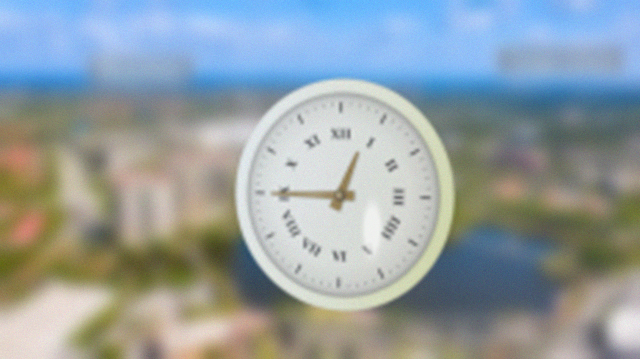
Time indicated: 12:45
